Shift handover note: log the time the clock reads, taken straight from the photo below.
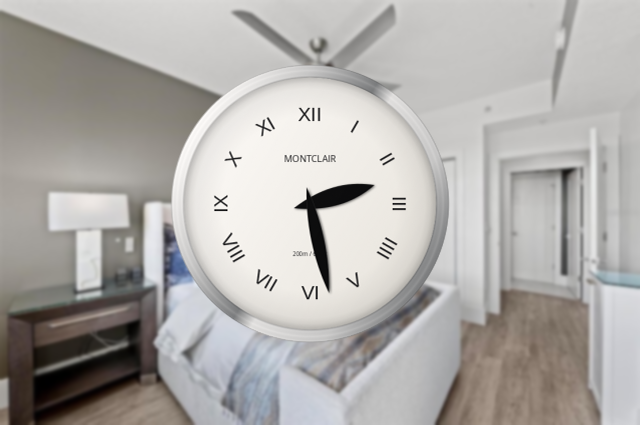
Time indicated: 2:28
